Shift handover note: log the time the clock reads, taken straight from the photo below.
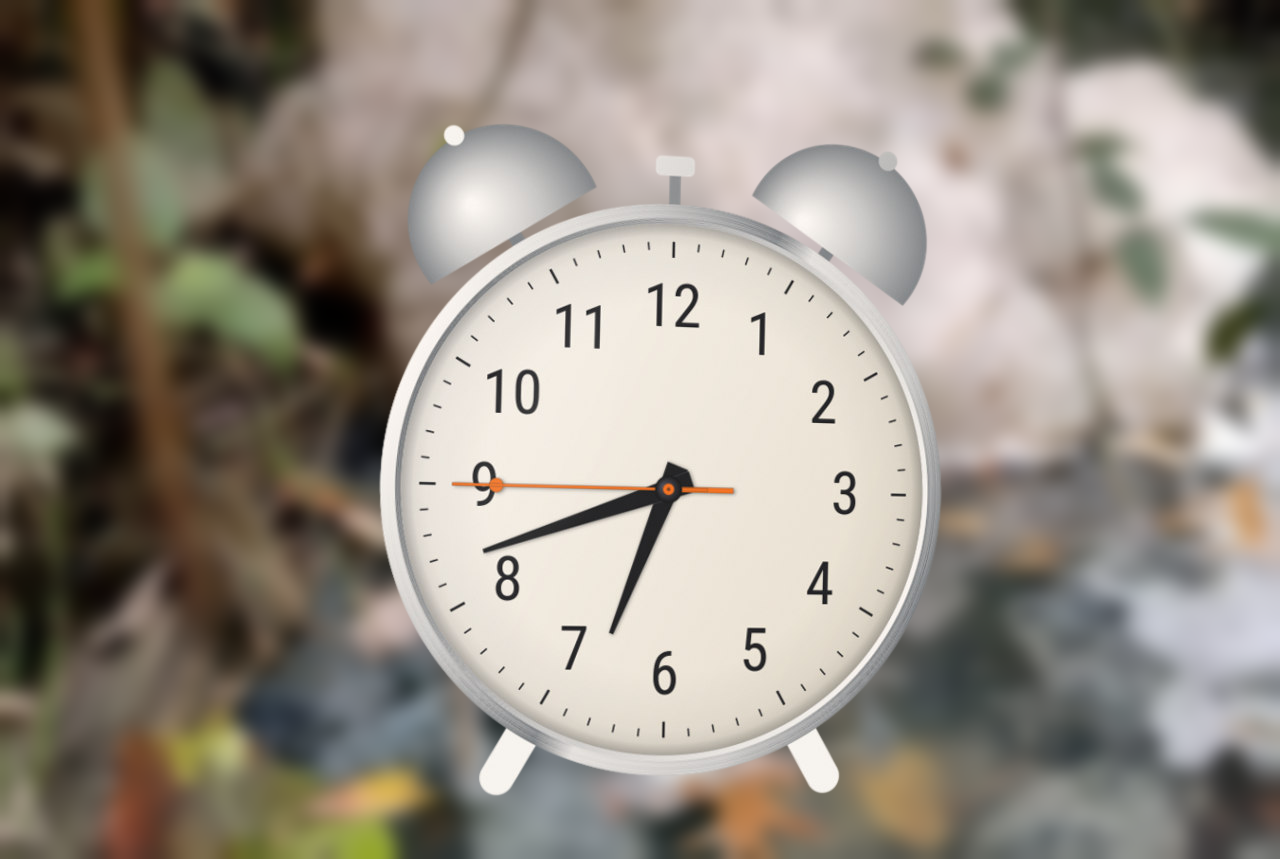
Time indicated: 6:41:45
